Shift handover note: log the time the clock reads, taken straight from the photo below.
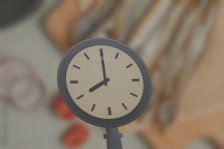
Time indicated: 8:00
